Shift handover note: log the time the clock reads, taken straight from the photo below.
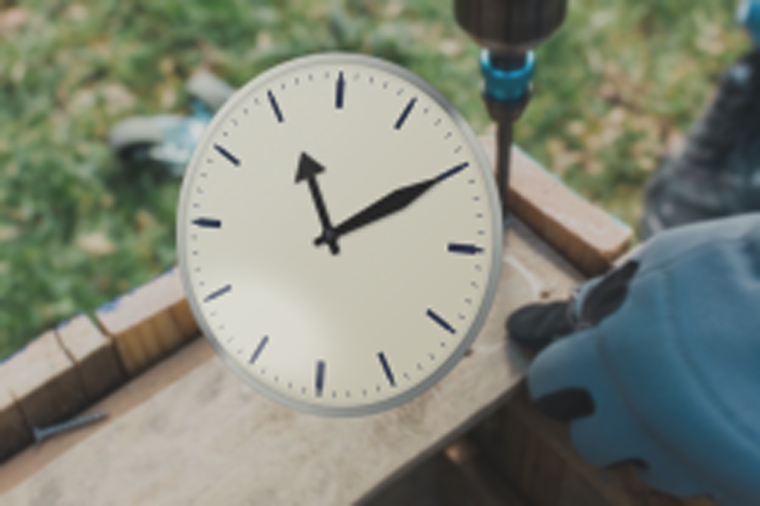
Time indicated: 11:10
